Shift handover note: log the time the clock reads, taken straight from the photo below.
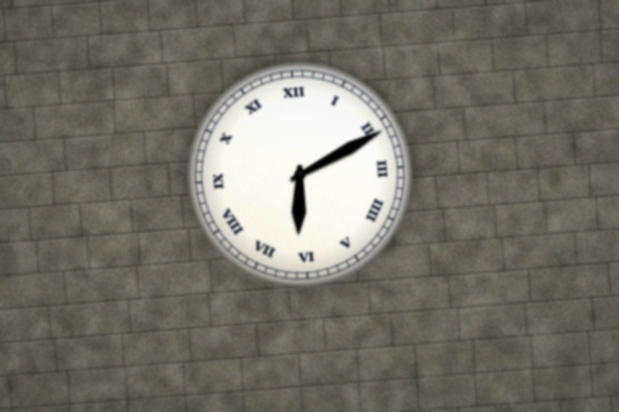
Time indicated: 6:11
